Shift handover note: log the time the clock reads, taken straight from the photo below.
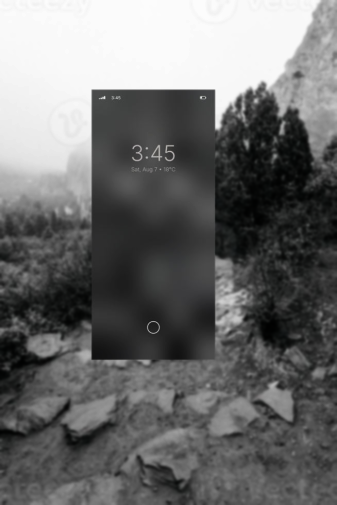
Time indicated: 3:45
